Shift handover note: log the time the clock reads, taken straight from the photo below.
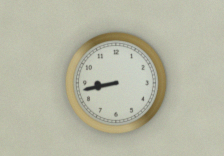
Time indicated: 8:43
